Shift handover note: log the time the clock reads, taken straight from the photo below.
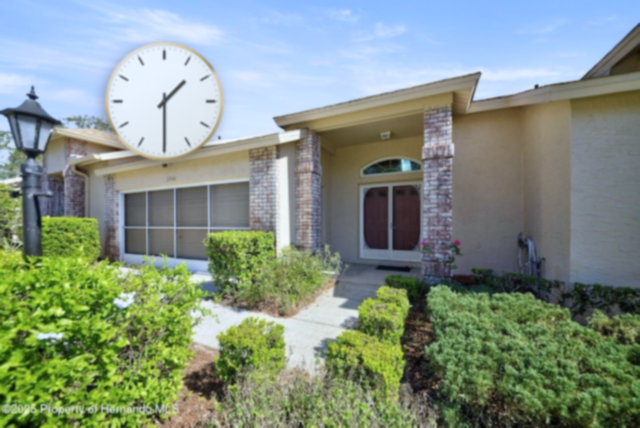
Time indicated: 1:30
